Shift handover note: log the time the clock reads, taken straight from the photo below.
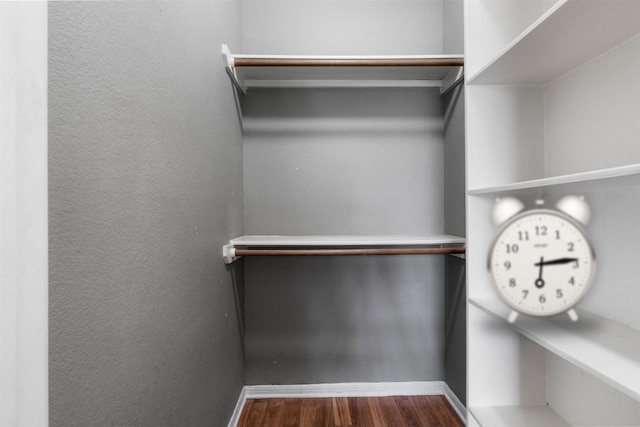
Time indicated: 6:14
